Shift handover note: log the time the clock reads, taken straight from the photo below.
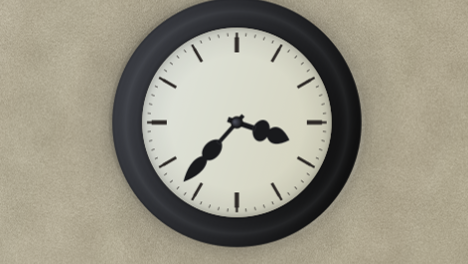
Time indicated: 3:37
